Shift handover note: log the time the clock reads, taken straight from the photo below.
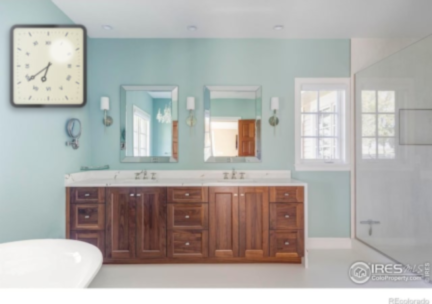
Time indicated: 6:39
